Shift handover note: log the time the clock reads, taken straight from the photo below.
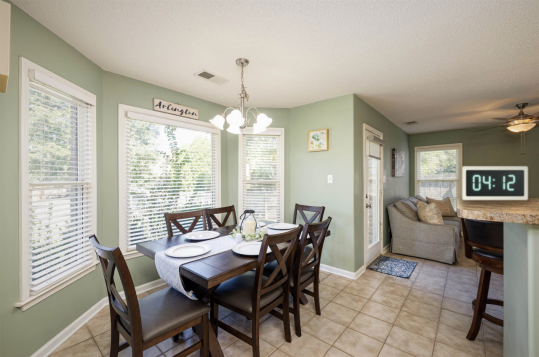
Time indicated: 4:12
